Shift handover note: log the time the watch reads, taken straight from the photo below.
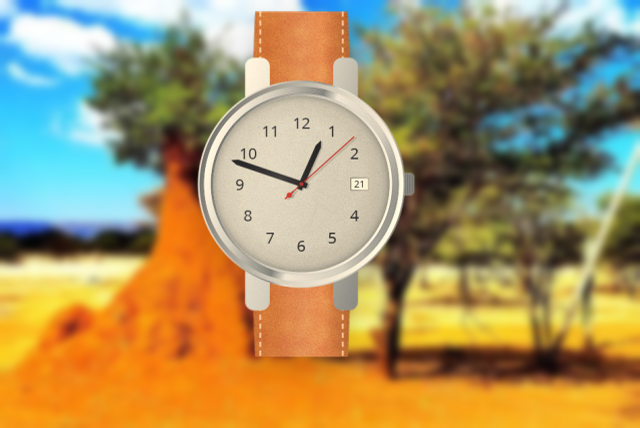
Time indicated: 12:48:08
